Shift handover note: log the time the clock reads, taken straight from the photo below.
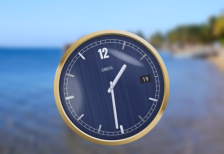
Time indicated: 1:31
